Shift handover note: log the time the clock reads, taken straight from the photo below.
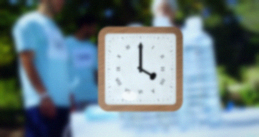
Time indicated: 4:00
